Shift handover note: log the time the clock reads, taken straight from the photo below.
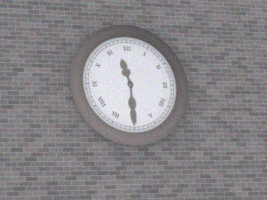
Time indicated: 11:30
